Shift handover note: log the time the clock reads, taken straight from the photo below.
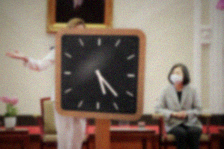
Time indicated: 5:23
